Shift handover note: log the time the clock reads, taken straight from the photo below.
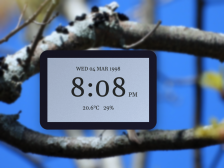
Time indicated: 8:08
